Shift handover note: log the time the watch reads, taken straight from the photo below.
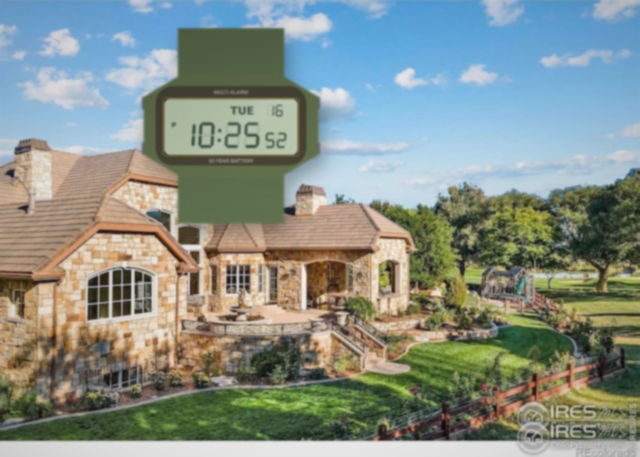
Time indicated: 10:25:52
